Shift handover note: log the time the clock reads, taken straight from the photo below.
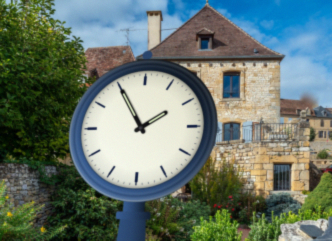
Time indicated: 1:55
